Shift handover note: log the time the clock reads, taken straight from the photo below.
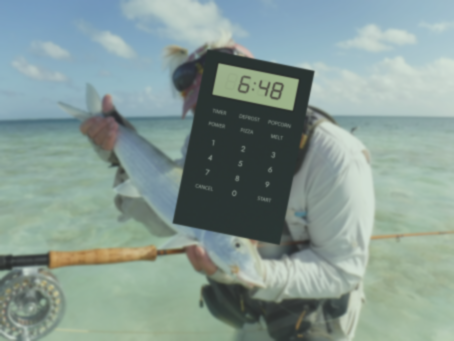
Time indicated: 6:48
